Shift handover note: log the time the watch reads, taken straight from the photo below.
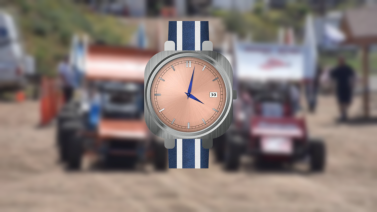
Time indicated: 4:02
